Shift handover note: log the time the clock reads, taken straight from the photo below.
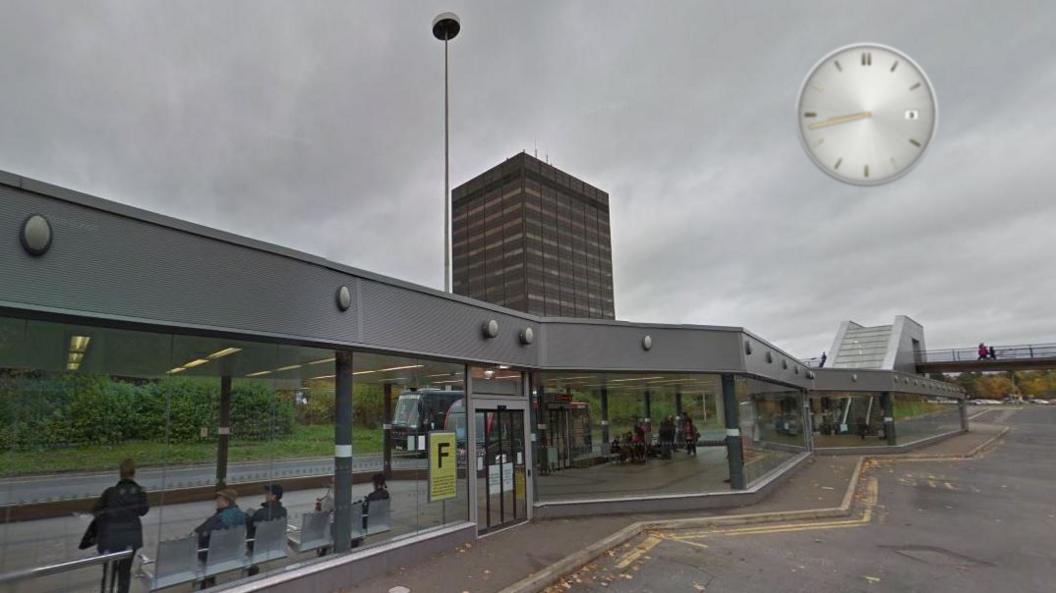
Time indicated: 8:43
